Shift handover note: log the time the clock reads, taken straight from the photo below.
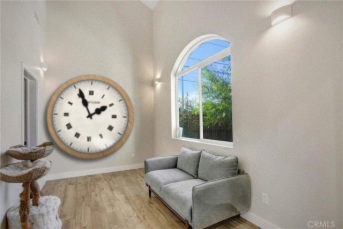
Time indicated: 1:56
